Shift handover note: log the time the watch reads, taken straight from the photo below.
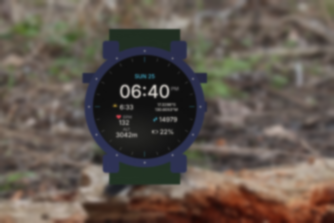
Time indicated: 6:40
